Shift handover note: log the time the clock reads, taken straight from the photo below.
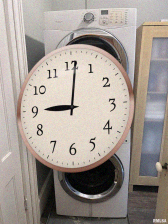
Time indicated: 9:01
